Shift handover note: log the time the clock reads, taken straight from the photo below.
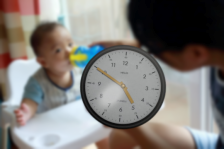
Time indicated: 4:50
